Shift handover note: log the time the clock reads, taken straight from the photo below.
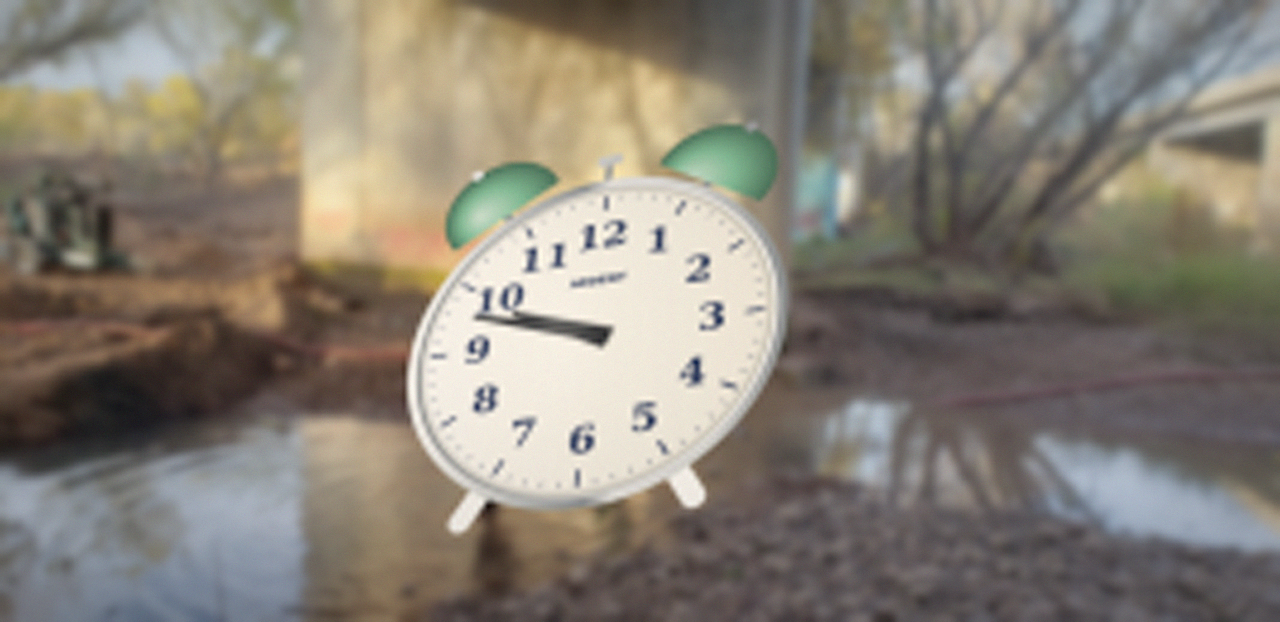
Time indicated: 9:48
